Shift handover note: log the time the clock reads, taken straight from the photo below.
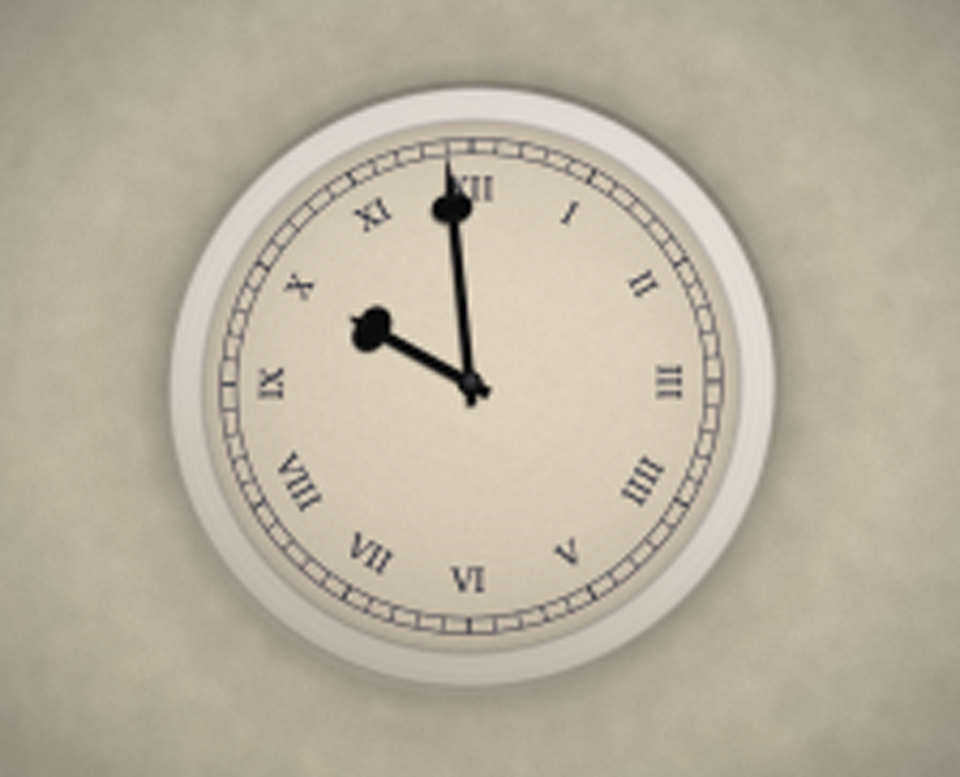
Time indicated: 9:59
